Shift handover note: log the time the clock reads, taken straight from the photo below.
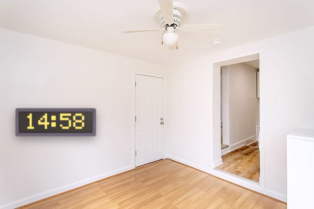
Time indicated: 14:58
